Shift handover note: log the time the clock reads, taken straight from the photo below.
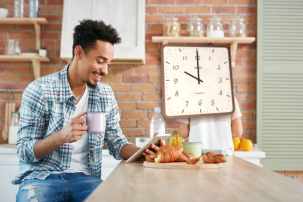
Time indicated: 10:00
